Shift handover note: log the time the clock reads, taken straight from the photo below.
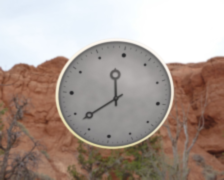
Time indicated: 11:38
